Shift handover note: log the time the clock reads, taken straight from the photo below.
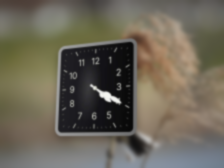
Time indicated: 4:20
